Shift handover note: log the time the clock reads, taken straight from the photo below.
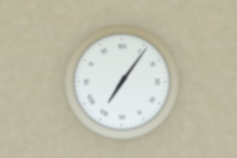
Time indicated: 7:06
